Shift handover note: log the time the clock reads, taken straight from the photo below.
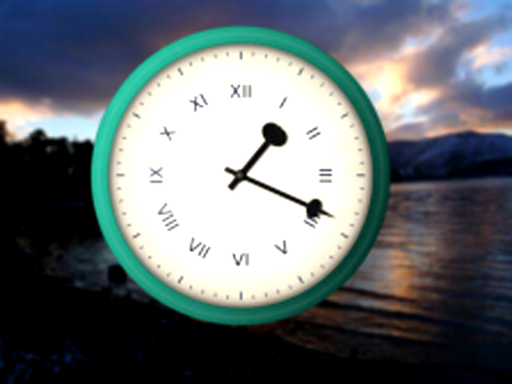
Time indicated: 1:19
